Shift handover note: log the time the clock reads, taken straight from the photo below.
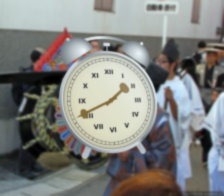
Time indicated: 1:41
